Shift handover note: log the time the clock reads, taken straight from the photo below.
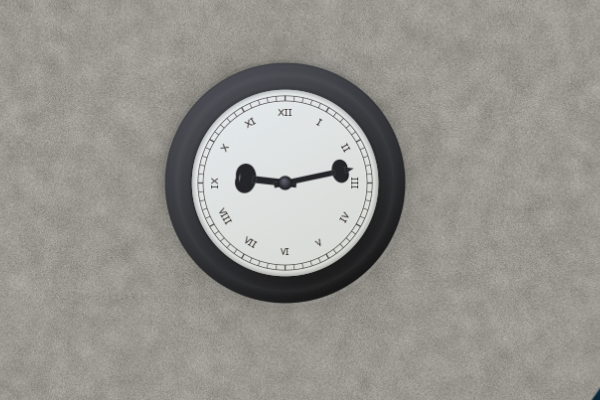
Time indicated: 9:13
